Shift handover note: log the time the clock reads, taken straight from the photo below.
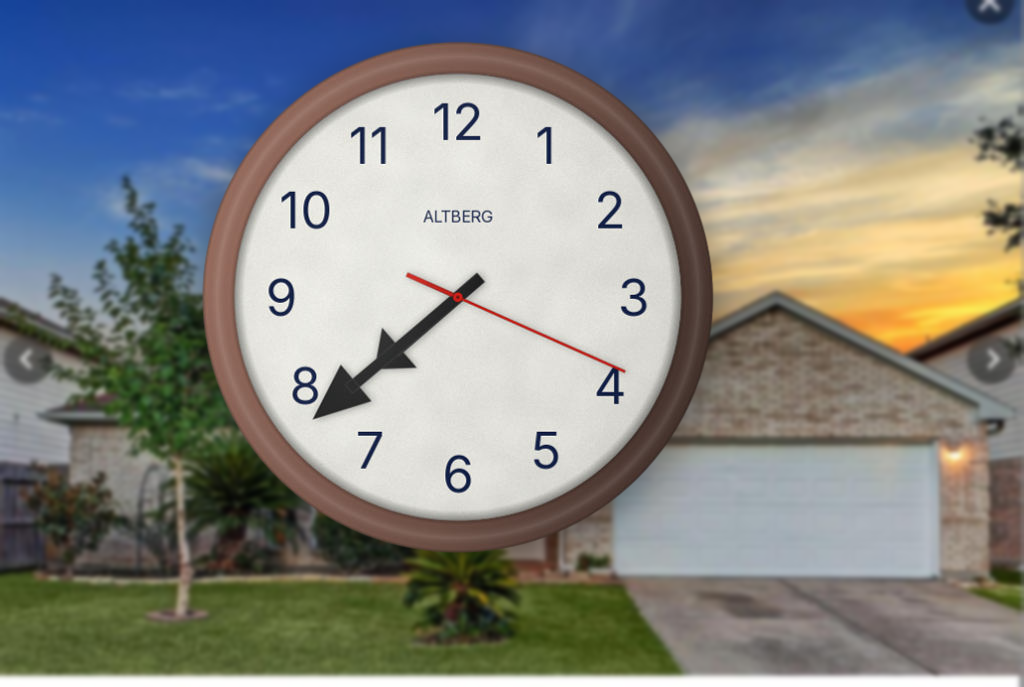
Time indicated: 7:38:19
